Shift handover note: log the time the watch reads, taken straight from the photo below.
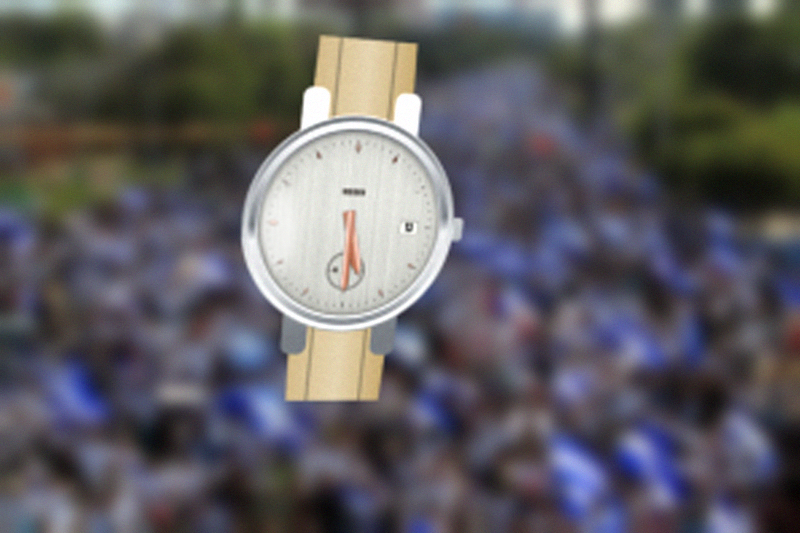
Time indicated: 5:30
